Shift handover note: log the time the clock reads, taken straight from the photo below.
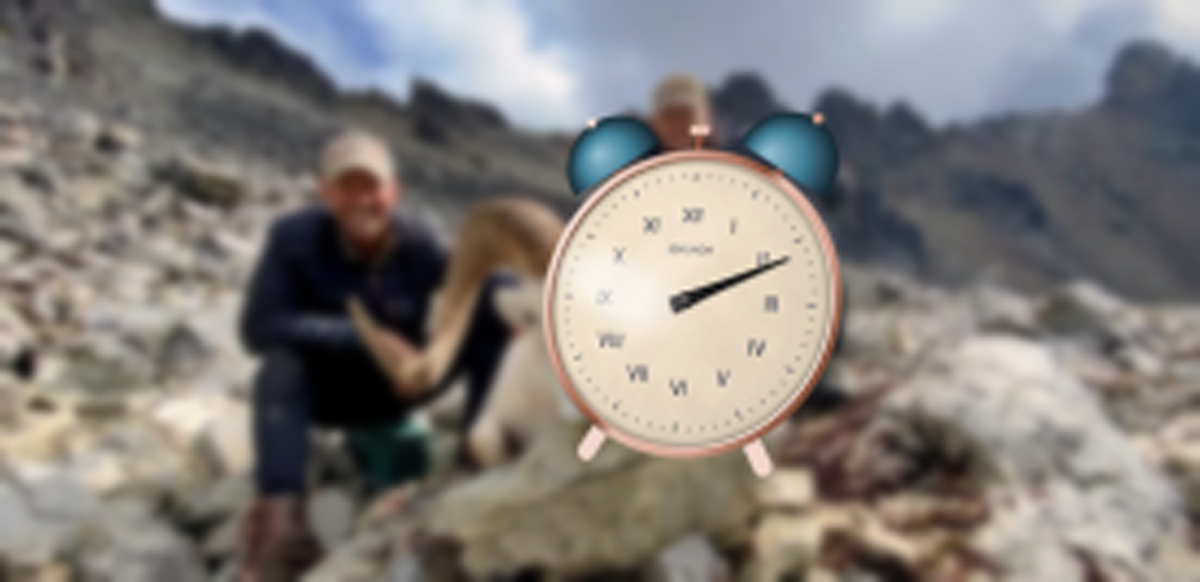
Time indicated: 2:11
